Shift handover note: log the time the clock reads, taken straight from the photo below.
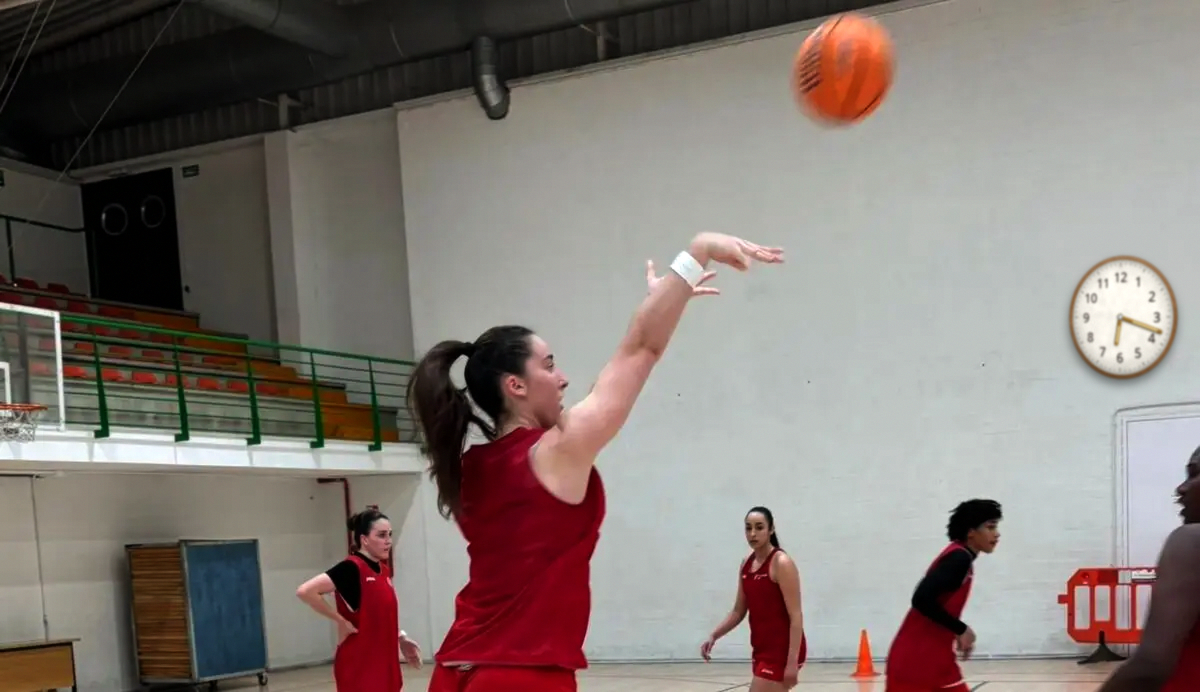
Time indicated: 6:18
